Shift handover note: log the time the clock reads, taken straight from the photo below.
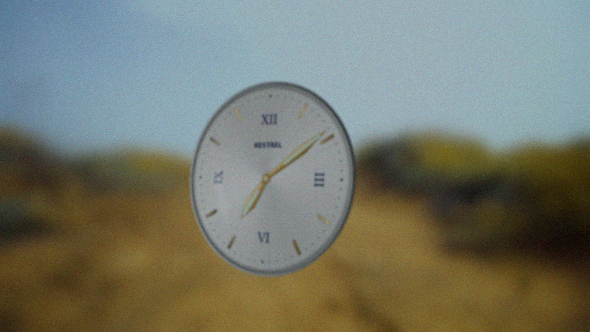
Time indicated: 7:09
